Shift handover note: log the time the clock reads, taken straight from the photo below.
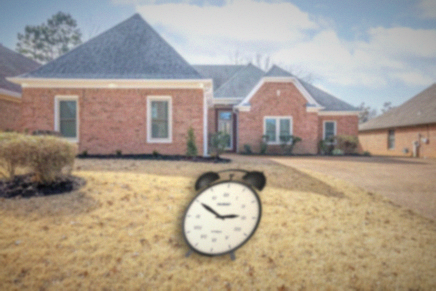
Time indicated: 2:50
